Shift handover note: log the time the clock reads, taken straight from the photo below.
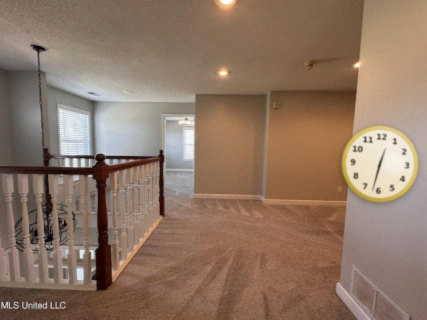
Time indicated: 12:32
